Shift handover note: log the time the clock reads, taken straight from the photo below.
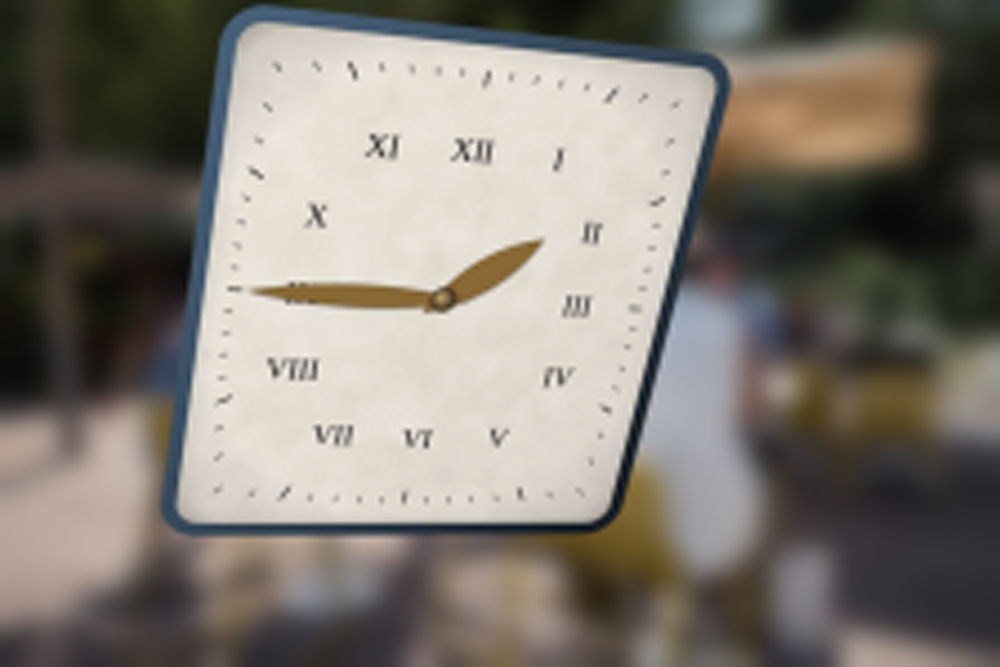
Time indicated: 1:45
